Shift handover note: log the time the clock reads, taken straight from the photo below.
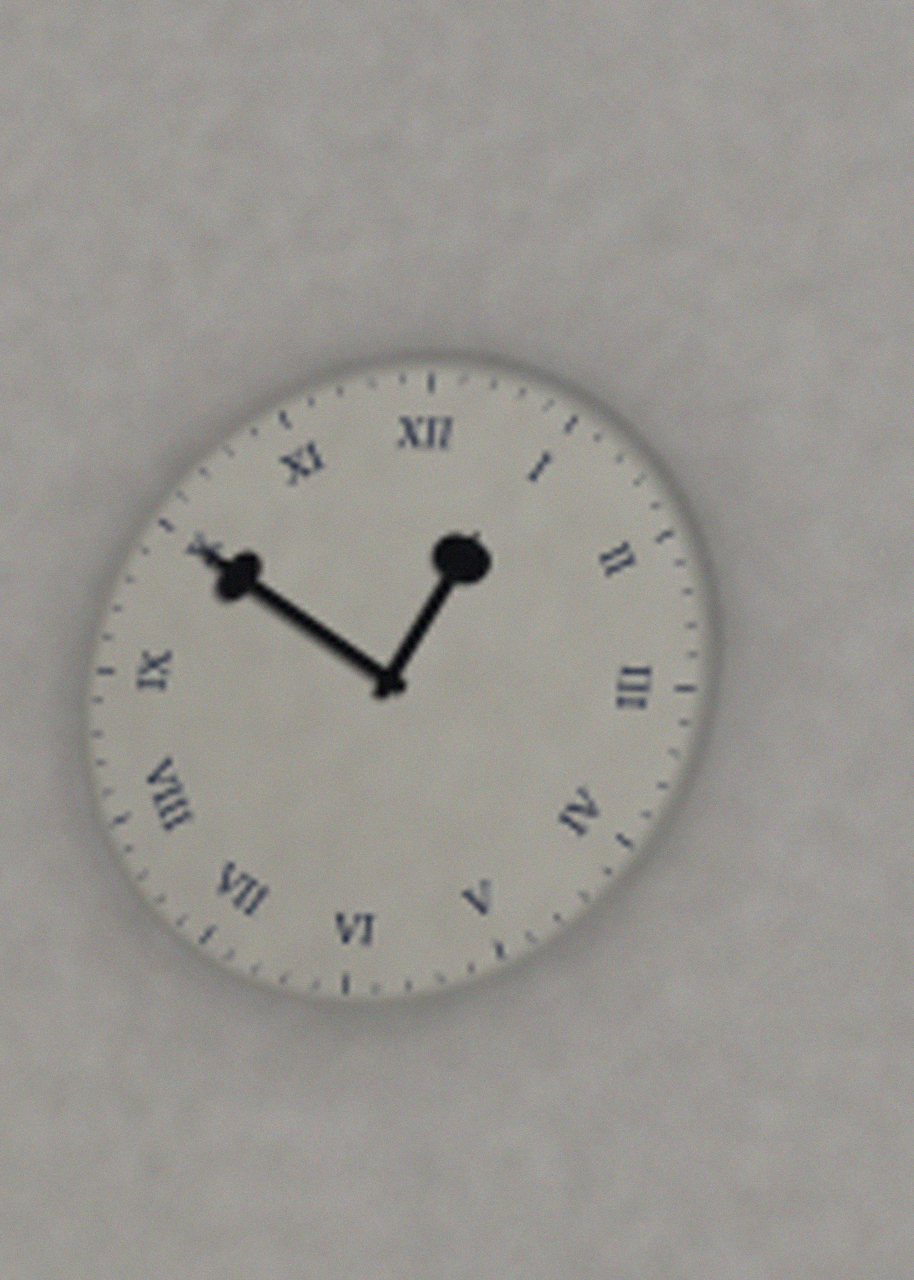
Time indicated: 12:50
